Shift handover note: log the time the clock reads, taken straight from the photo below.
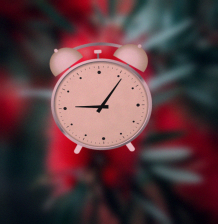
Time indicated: 9:06
